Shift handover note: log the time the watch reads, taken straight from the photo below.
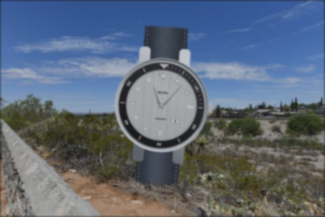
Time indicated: 11:07
